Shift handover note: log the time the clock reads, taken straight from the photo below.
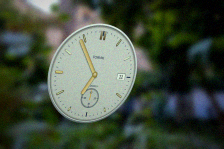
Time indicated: 6:54
